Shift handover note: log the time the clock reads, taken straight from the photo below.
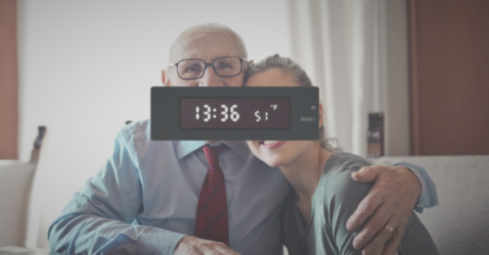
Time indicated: 13:36
